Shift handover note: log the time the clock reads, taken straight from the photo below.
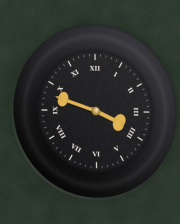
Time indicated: 3:48
